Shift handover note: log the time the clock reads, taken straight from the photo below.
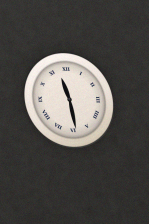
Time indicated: 11:29
